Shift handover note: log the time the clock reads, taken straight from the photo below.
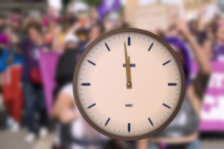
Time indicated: 11:59
